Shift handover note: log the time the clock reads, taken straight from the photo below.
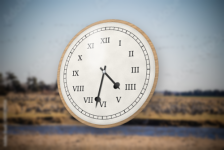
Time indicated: 4:32
